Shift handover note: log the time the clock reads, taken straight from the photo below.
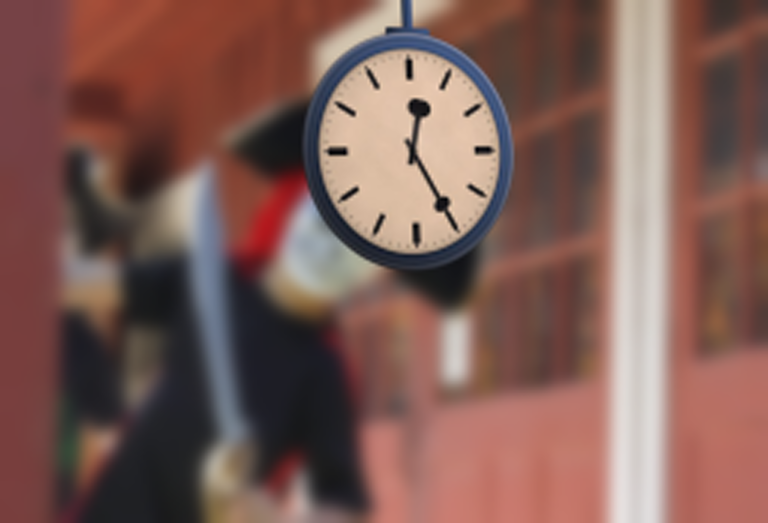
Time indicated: 12:25
